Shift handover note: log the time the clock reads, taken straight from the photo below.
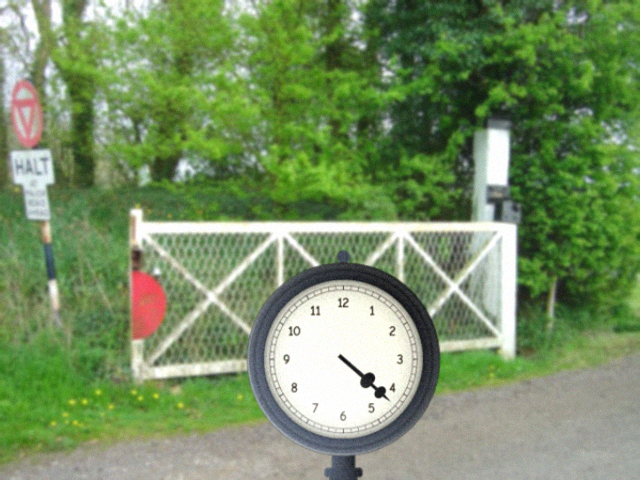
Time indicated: 4:22
